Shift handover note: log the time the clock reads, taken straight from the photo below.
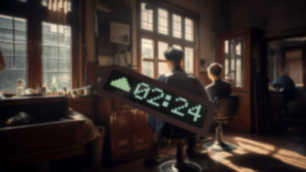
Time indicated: 2:24
